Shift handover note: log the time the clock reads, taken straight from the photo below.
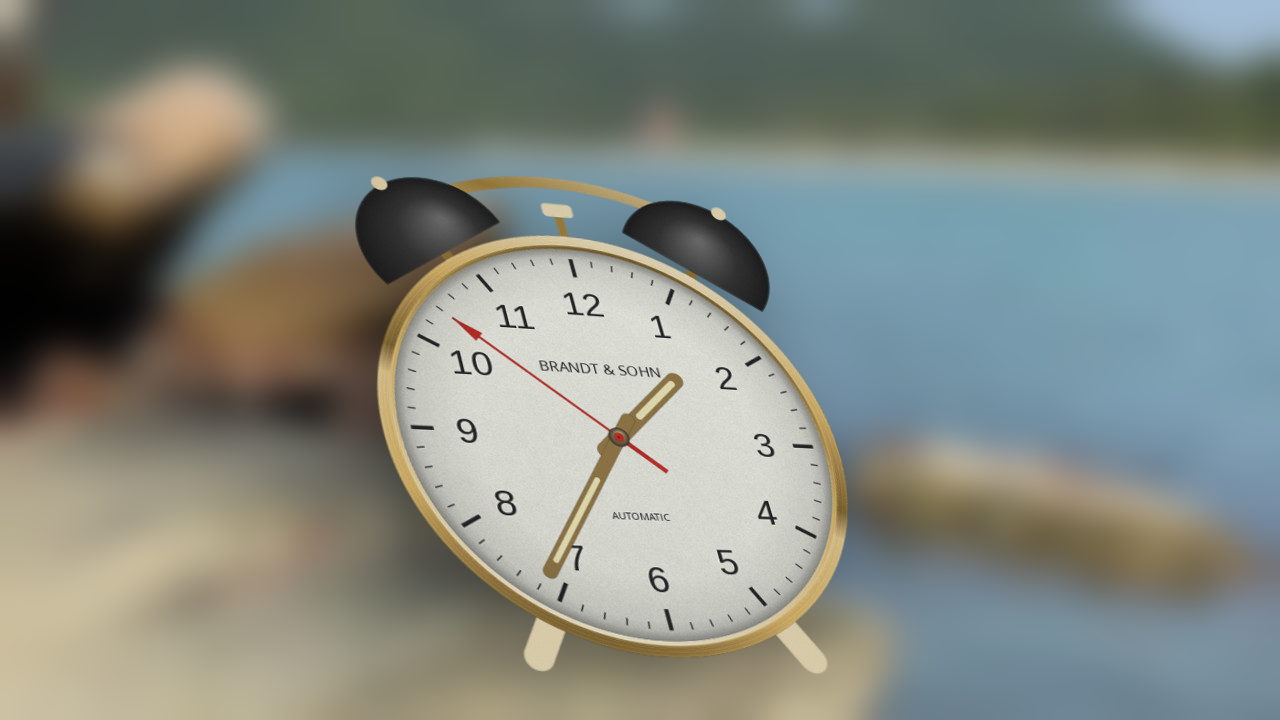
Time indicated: 1:35:52
